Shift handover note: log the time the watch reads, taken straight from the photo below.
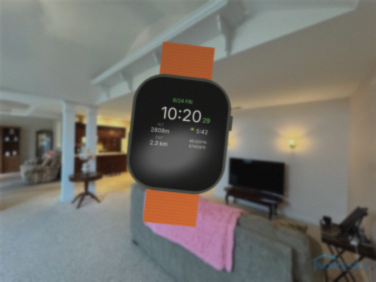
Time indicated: 10:20
